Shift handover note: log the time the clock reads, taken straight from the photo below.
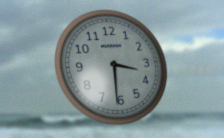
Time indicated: 3:31
